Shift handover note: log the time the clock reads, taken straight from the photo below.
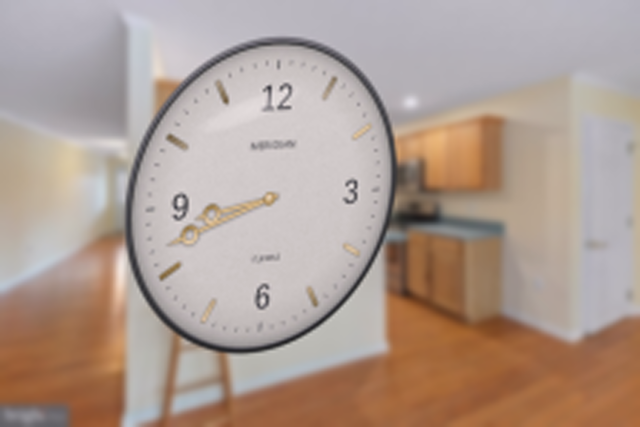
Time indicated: 8:42
